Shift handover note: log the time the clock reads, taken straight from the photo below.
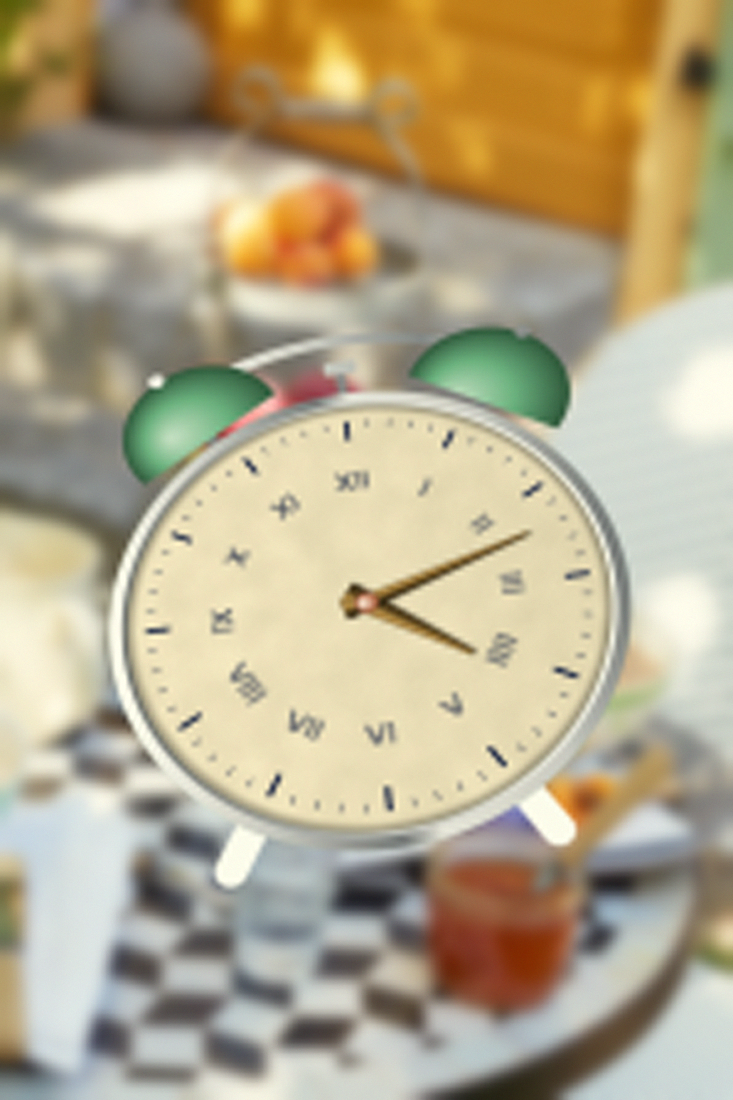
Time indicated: 4:12
